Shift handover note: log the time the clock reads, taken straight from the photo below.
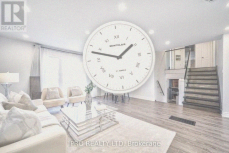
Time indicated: 1:48
